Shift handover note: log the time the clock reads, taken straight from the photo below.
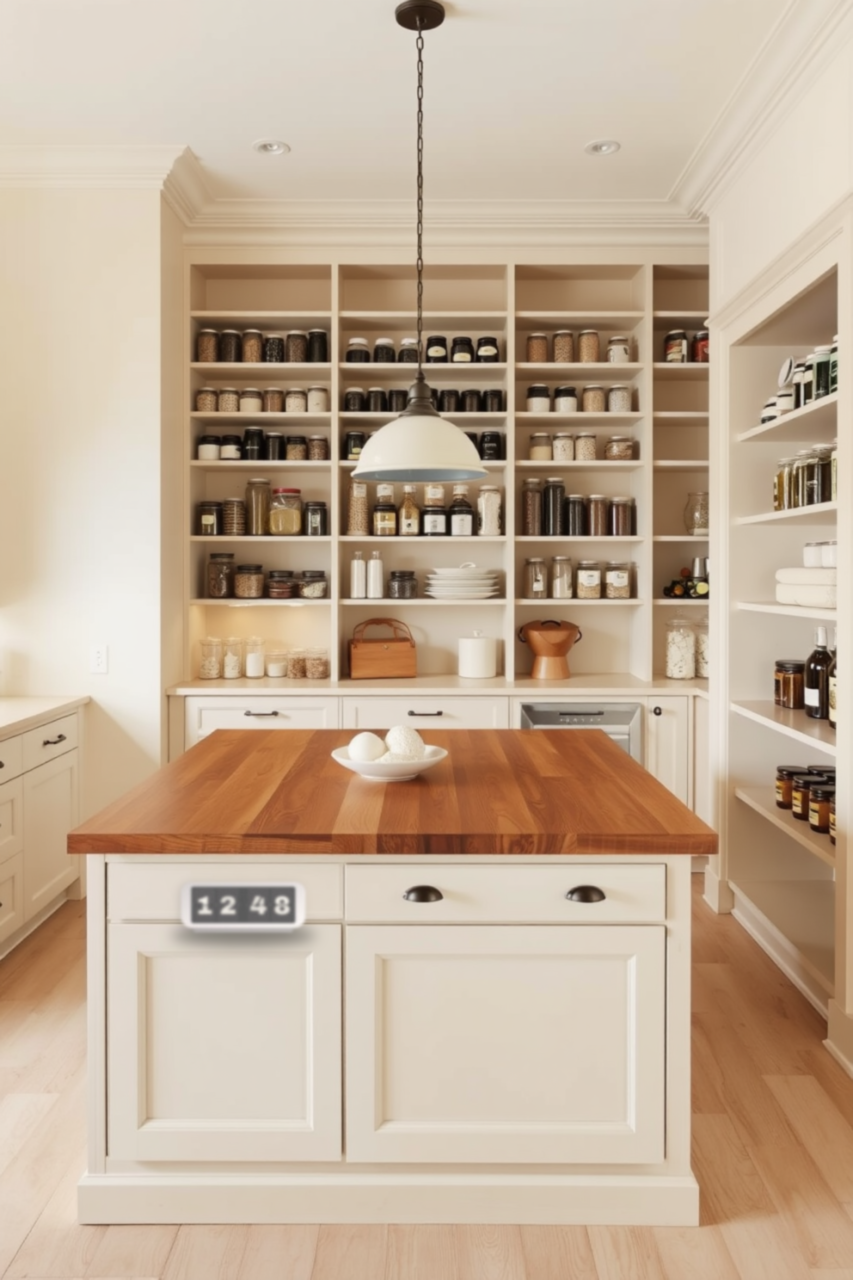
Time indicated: 12:48
